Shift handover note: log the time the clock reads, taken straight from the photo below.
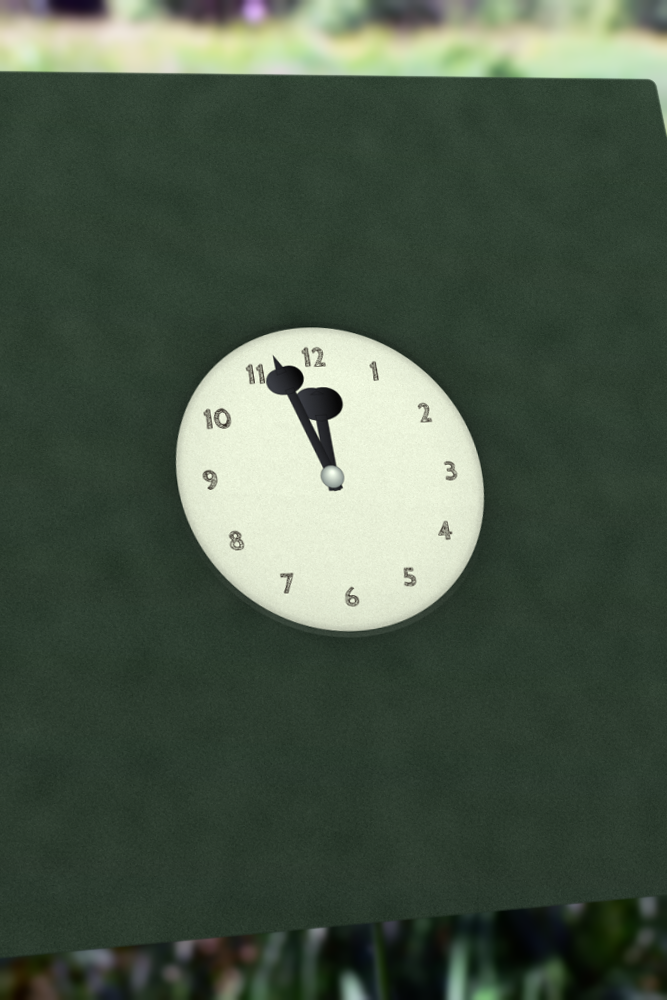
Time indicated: 11:57
